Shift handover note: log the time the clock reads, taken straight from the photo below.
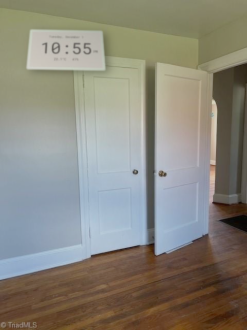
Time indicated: 10:55
